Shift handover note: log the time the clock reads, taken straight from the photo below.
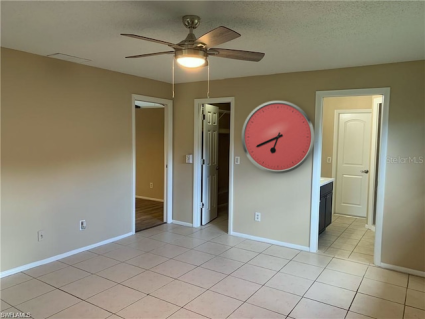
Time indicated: 6:41
